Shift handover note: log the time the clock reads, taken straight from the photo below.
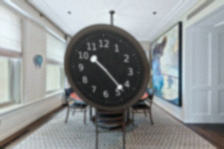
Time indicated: 10:23
